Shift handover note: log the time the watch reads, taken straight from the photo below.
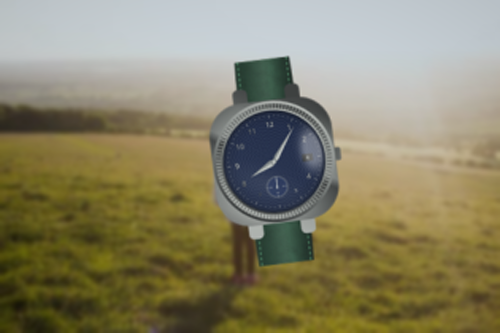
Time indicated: 8:06
